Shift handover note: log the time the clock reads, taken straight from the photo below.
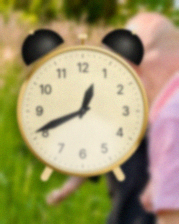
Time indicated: 12:41
